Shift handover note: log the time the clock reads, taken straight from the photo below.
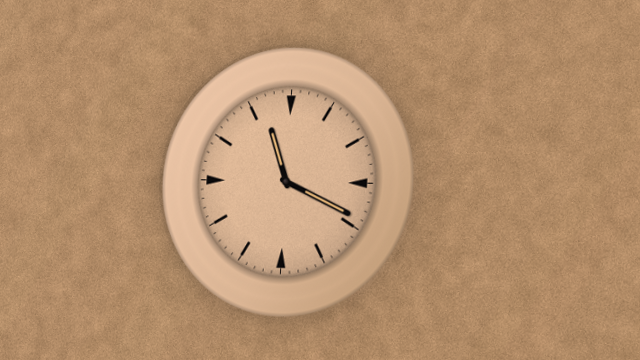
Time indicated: 11:19
